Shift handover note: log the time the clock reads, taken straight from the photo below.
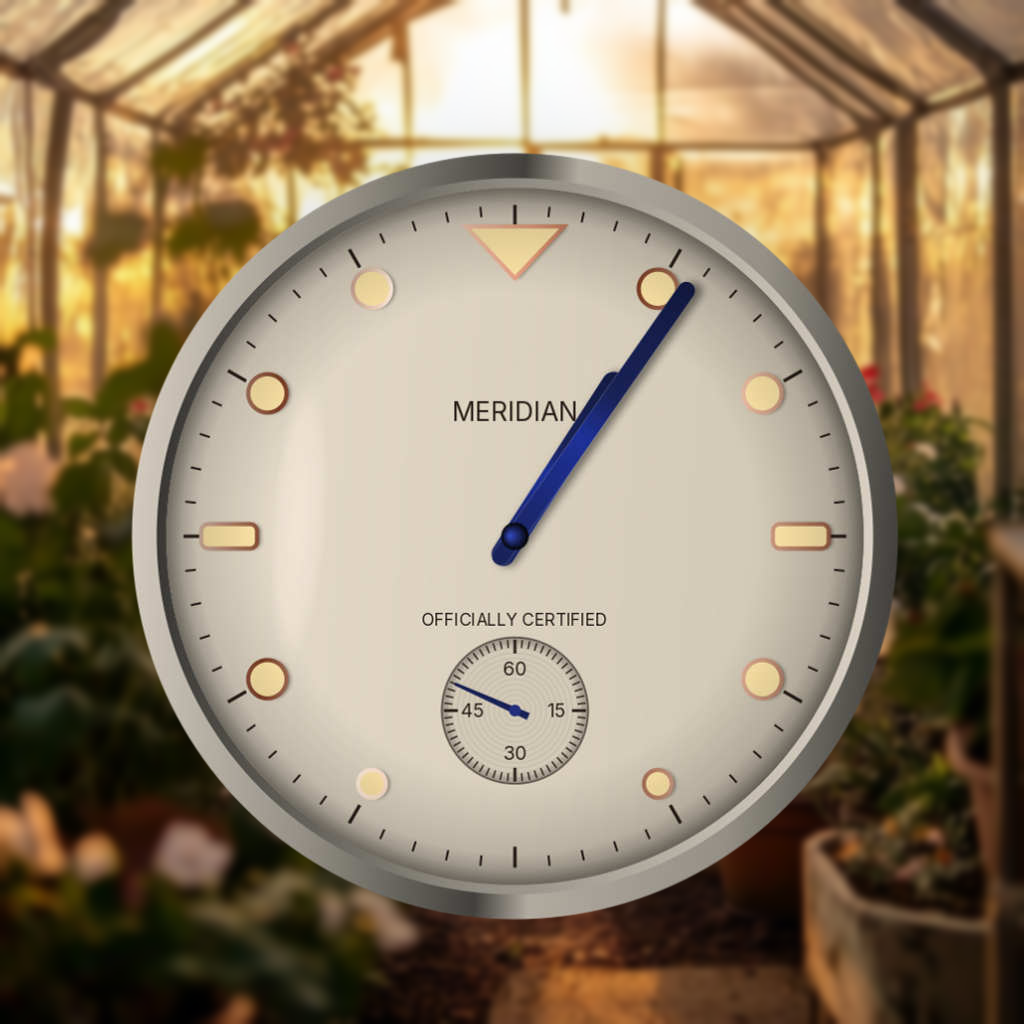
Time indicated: 1:05:49
